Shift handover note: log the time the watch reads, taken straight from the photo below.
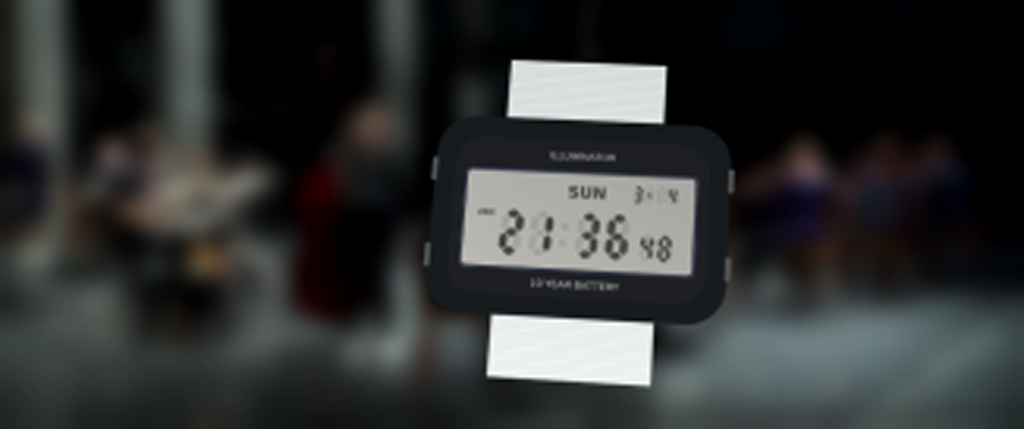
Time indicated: 21:36:48
